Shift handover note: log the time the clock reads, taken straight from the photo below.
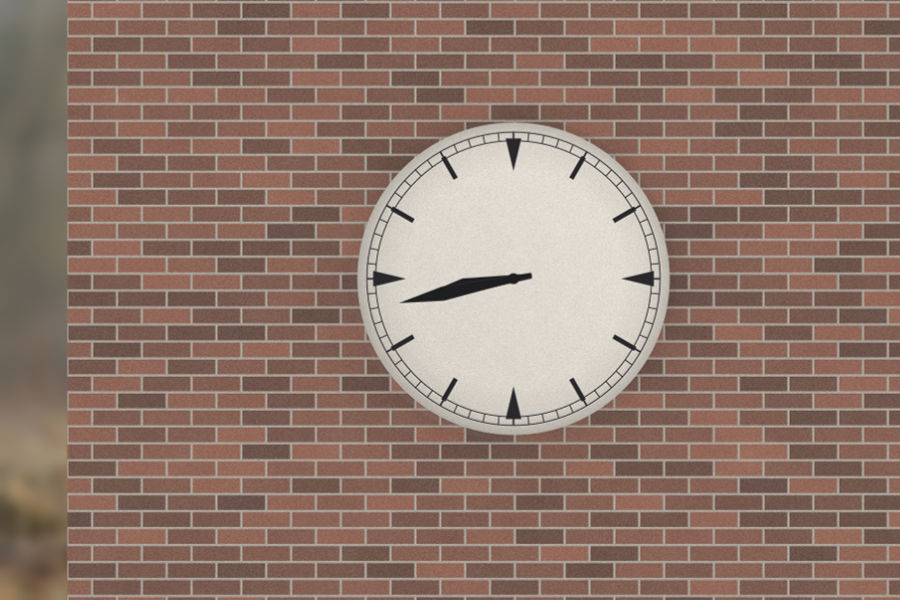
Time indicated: 8:43
